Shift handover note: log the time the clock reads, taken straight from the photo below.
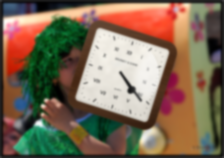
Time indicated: 4:21
